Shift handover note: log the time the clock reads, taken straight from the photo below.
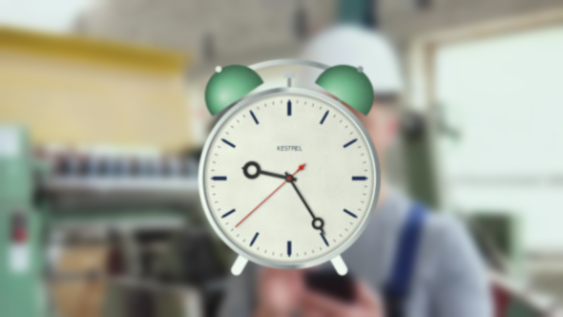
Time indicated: 9:24:38
